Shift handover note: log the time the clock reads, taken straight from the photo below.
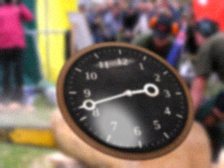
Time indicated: 2:42
